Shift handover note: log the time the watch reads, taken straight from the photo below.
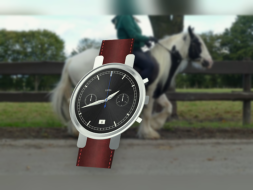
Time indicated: 1:42
